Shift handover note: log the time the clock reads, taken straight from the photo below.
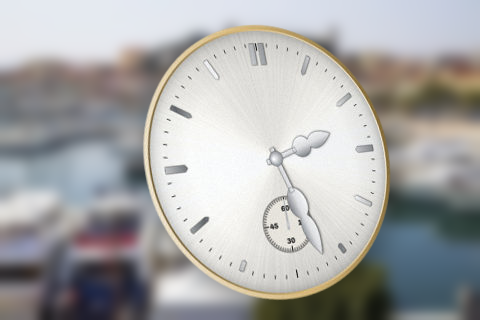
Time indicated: 2:27
